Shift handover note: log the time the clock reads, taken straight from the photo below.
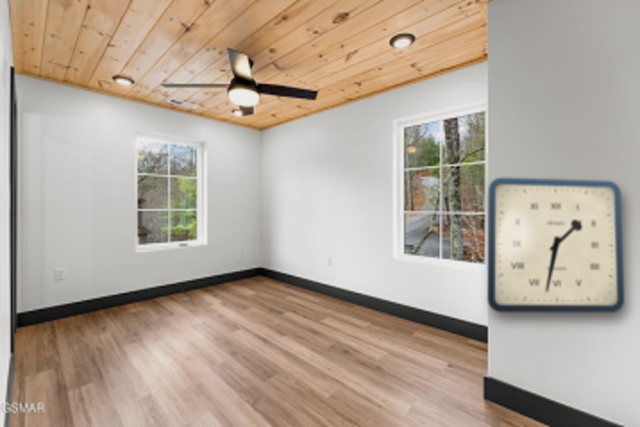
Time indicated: 1:32
